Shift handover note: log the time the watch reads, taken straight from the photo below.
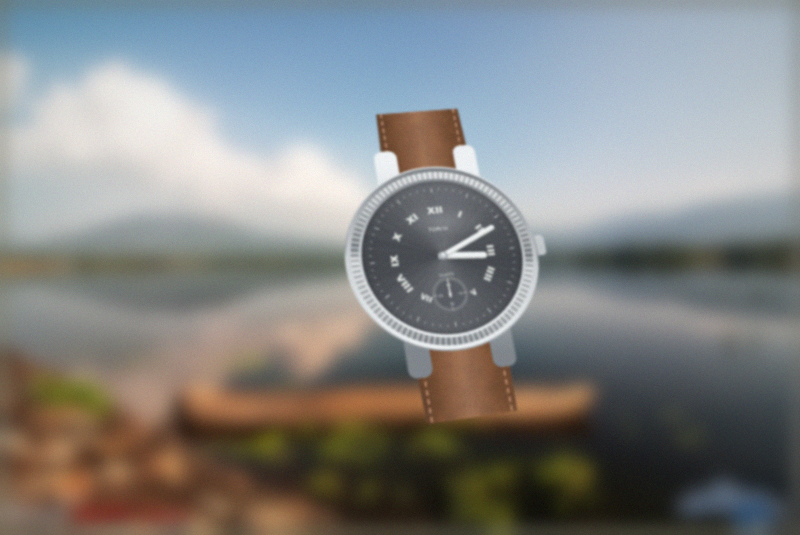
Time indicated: 3:11
